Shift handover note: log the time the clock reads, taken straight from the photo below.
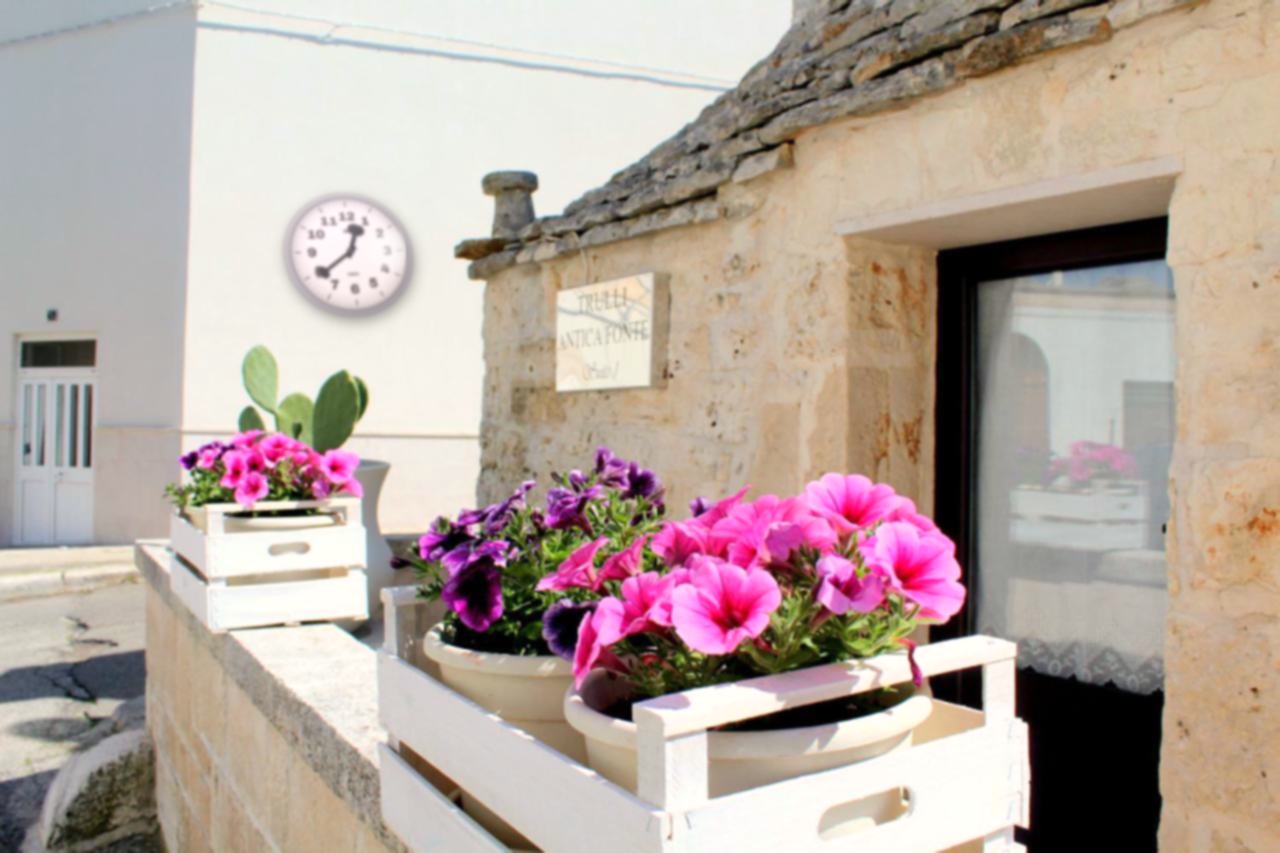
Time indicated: 12:39
